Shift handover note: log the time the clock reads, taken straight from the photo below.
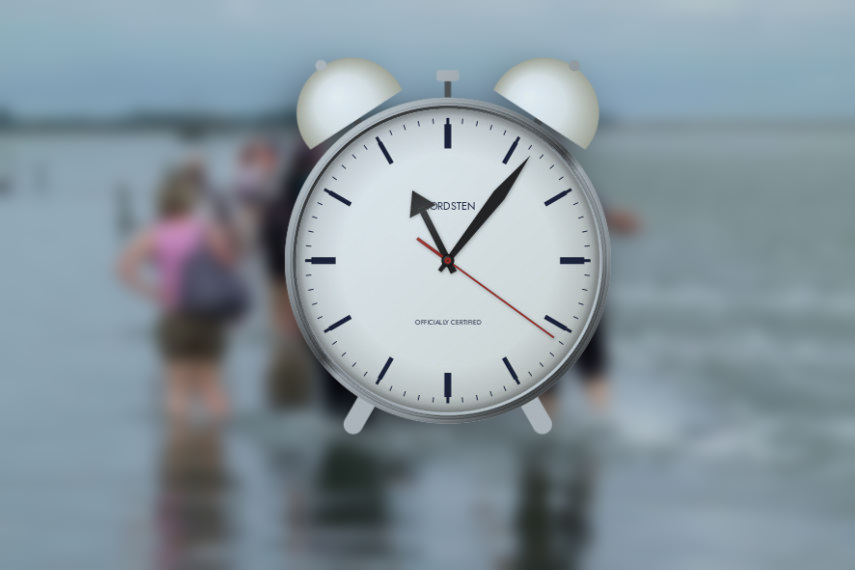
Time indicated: 11:06:21
